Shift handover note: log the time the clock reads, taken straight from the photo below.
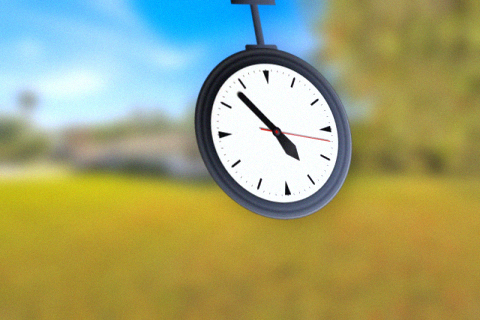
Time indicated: 4:53:17
